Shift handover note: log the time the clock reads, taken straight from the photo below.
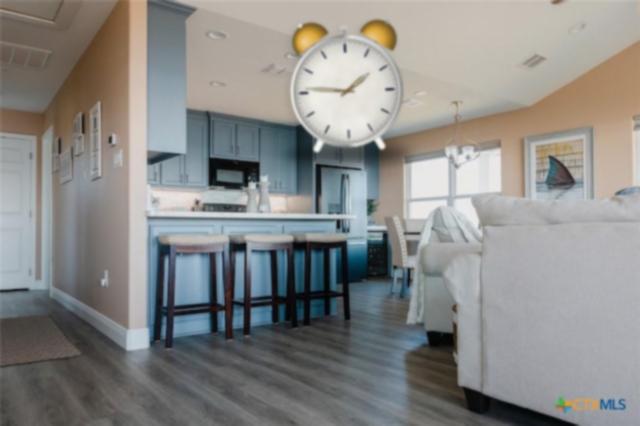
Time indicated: 1:46
